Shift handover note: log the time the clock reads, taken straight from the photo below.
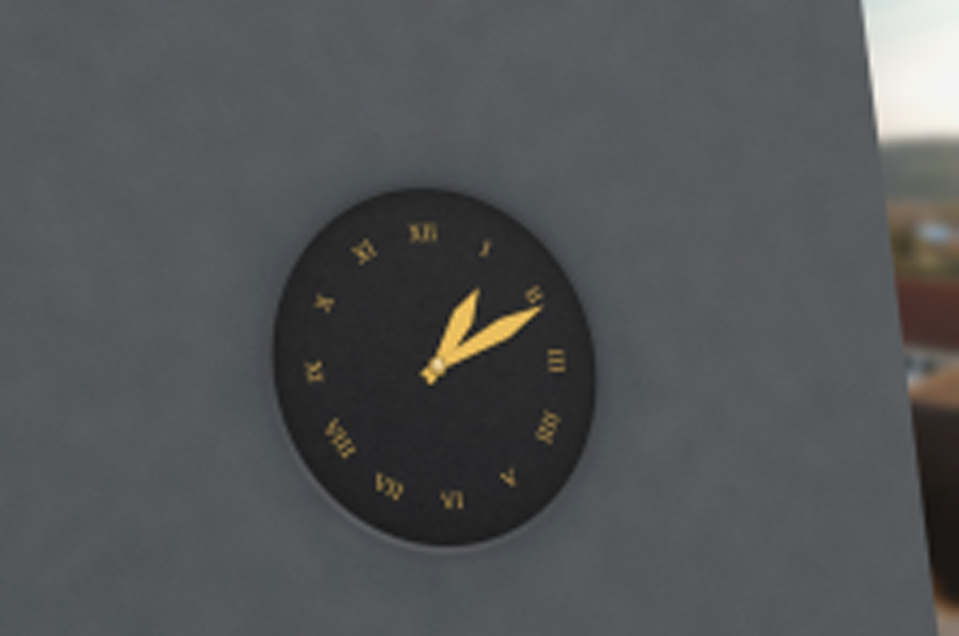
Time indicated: 1:11
